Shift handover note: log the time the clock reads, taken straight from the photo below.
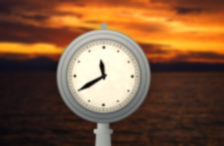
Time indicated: 11:40
